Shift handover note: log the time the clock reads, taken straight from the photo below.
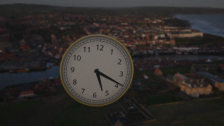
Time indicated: 5:19
